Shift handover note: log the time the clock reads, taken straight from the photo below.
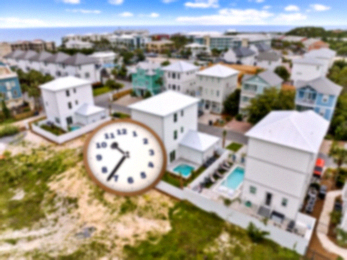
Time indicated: 10:37
